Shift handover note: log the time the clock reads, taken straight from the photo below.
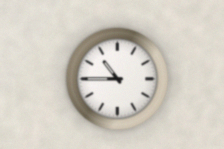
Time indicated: 10:45
